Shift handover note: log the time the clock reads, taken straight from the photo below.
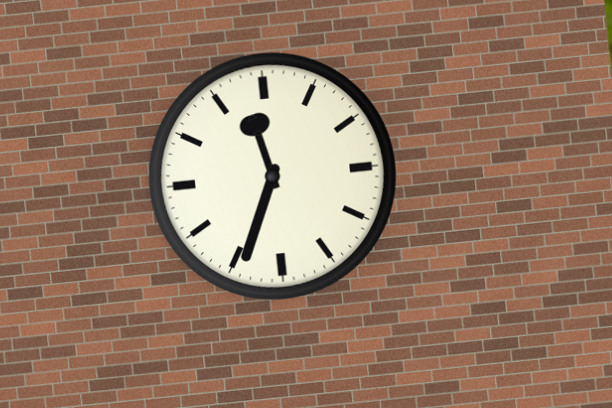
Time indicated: 11:34
